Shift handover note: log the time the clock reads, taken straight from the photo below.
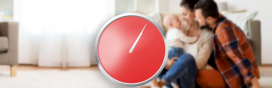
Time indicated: 1:05
